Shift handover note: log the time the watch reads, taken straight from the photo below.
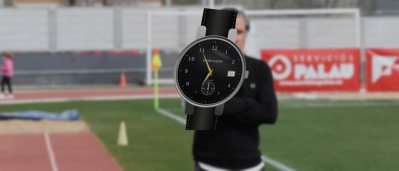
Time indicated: 6:55
